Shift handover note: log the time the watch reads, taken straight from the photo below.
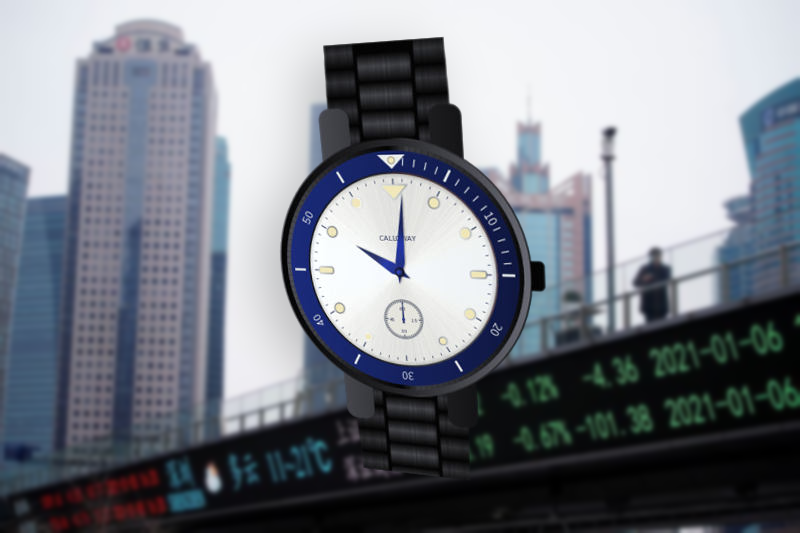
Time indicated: 10:01
